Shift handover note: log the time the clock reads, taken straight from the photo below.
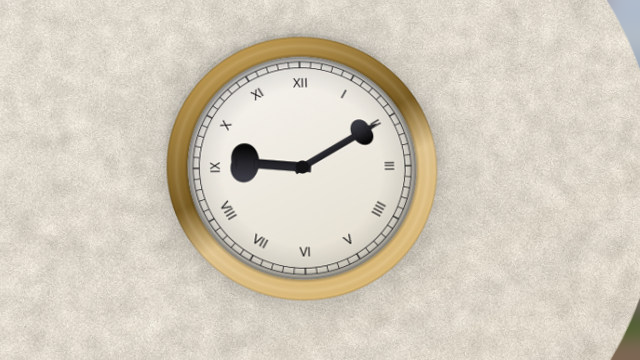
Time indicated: 9:10
